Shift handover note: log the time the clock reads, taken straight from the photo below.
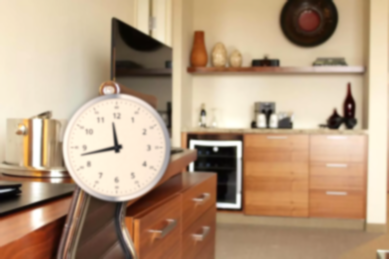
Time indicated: 11:43
